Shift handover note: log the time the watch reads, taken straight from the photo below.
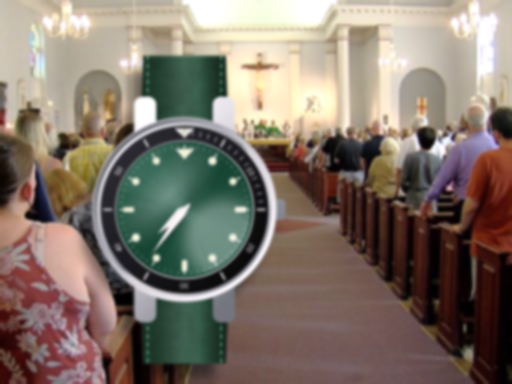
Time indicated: 7:36
